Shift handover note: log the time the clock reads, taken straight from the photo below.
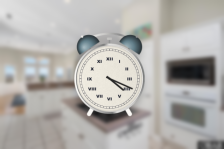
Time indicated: 4:19
